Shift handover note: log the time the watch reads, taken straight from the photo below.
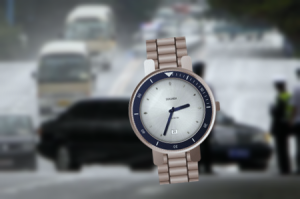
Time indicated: 2:34
